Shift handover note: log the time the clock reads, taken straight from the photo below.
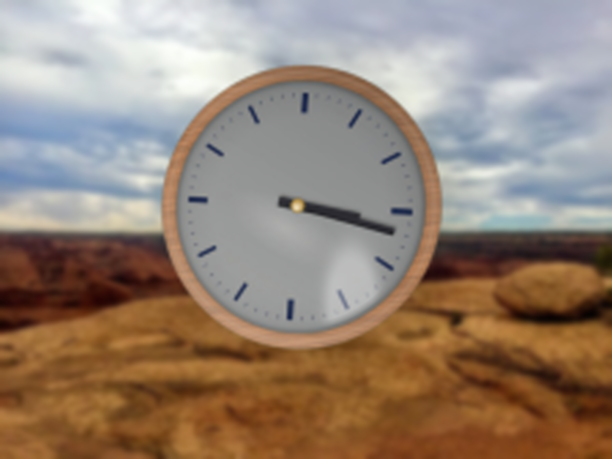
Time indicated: 3:17
